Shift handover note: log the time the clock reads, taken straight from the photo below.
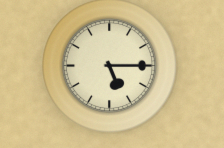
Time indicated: 5:15
